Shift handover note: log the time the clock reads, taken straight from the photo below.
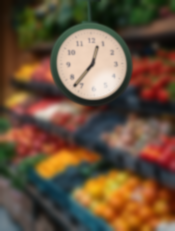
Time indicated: 12:37
